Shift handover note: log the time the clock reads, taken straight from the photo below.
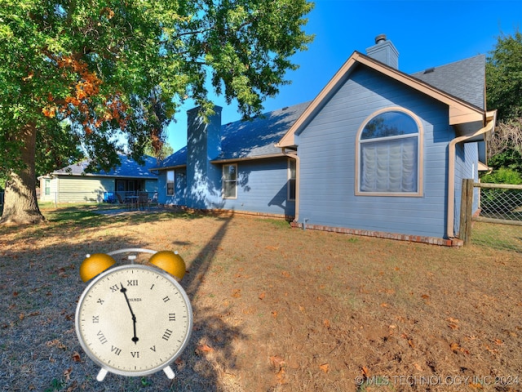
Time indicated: 5:57
